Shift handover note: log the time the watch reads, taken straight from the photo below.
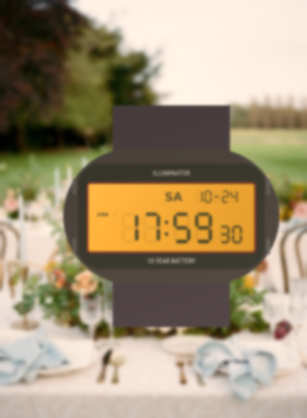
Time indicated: 17:59:30
